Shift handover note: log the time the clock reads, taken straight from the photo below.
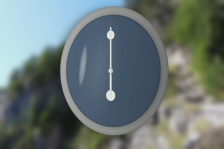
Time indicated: 6:00
